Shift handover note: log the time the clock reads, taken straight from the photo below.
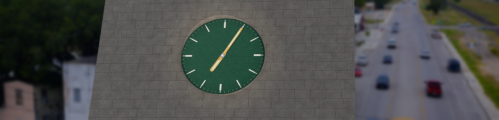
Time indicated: 7:05
